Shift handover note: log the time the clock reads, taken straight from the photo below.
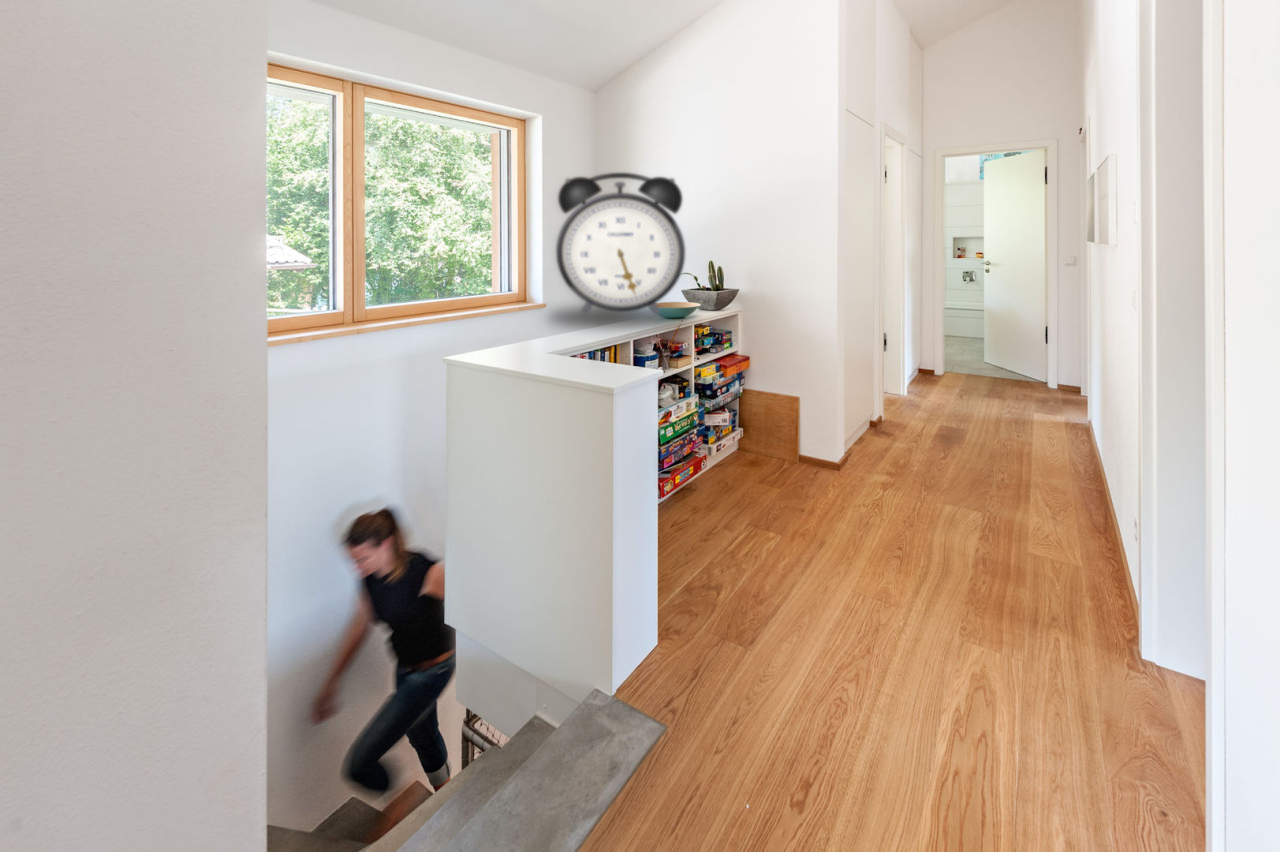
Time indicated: 5:27
